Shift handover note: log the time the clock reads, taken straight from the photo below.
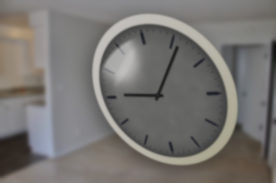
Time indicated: 9:06
